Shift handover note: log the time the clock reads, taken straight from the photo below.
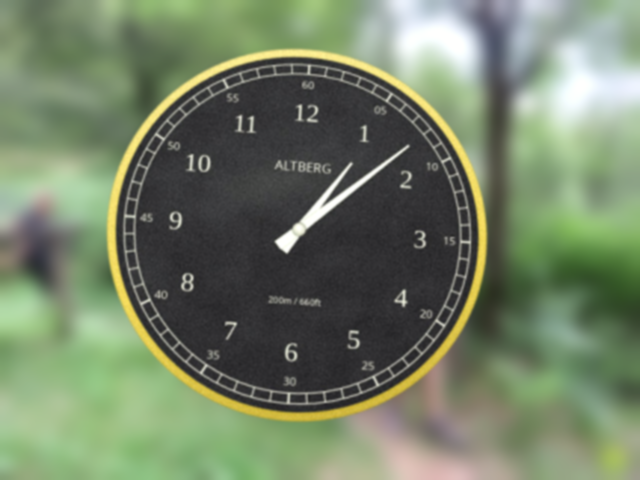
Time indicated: 1:08
